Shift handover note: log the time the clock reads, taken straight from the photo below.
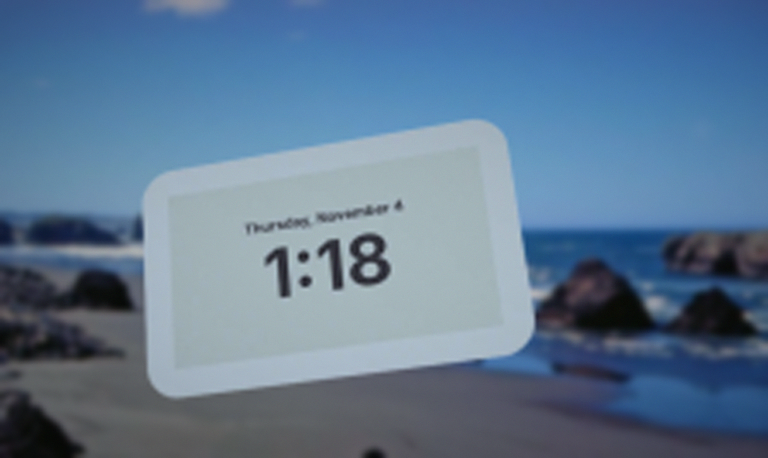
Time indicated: 1:18
